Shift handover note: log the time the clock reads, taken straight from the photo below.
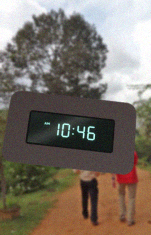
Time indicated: 10:46
